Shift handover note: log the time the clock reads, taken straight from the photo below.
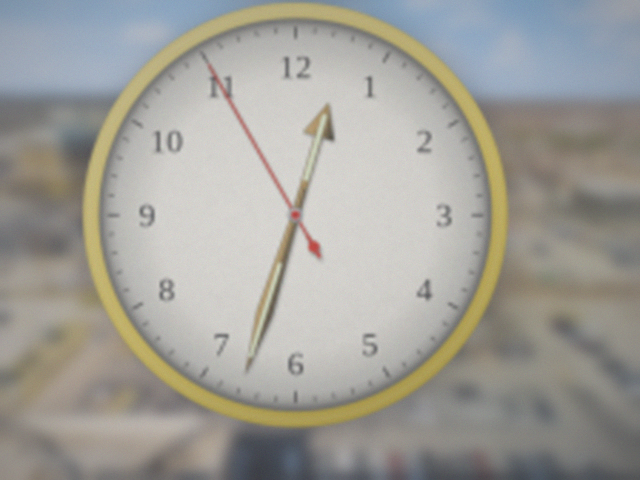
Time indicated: 12:32:55
